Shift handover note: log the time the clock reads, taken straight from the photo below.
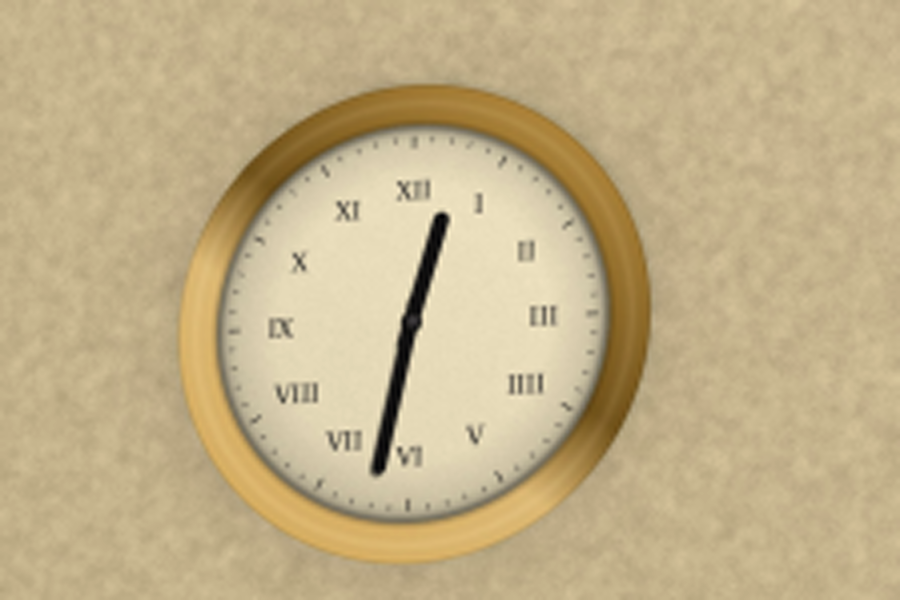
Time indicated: 12:32
